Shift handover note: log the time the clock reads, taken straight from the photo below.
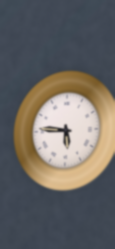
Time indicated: 5:46
